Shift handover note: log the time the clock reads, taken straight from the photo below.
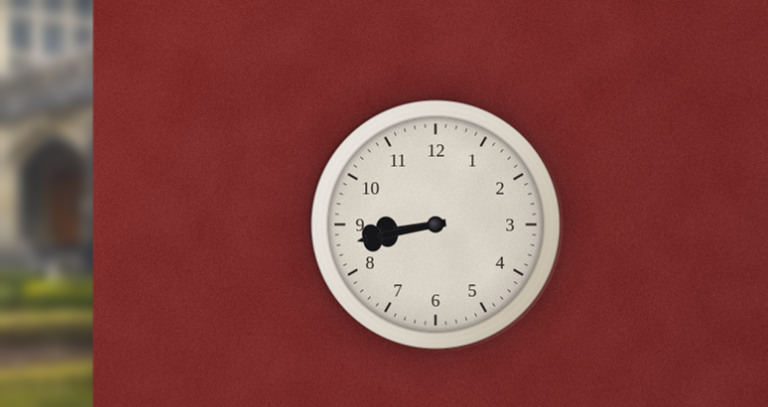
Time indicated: 8:43
